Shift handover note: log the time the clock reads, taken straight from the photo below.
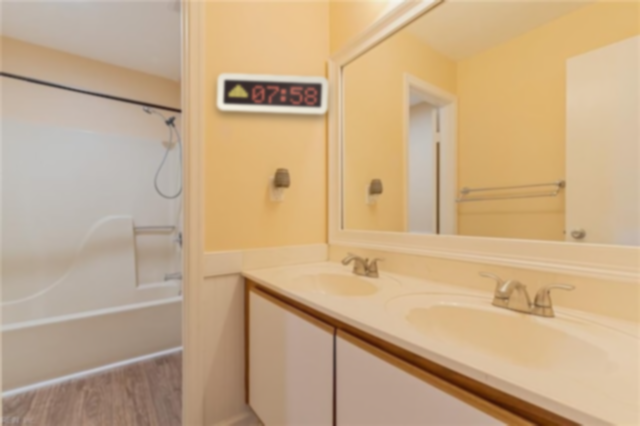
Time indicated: 7:58
